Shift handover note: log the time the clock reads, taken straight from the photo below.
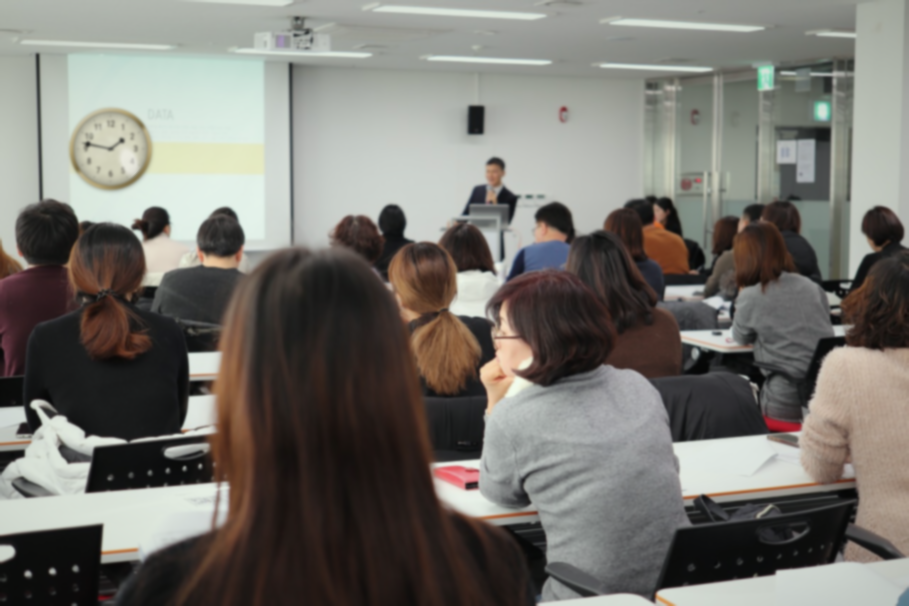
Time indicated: 1:47
